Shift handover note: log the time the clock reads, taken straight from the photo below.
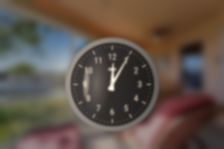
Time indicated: 12:05
